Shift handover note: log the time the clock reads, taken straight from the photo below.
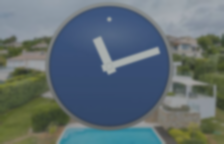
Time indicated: 11:12
